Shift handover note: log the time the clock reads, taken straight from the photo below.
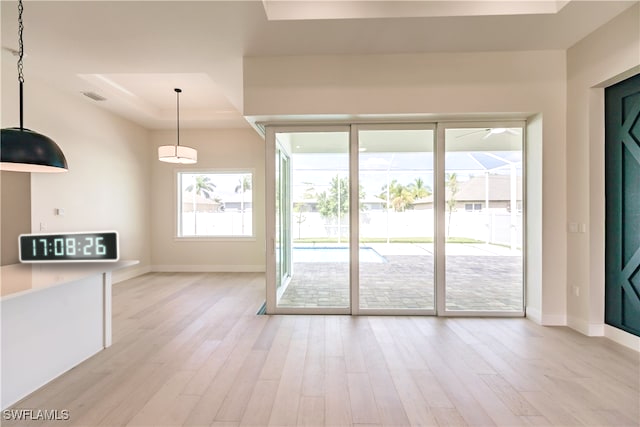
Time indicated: 17:08:26
